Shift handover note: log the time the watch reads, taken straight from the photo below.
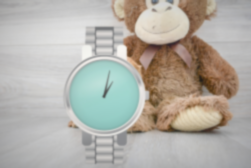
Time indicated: 1:02
